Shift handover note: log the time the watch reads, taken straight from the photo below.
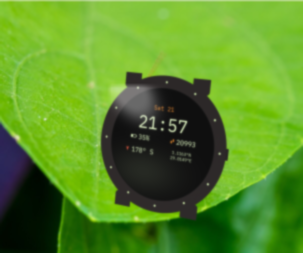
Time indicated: 21:57
